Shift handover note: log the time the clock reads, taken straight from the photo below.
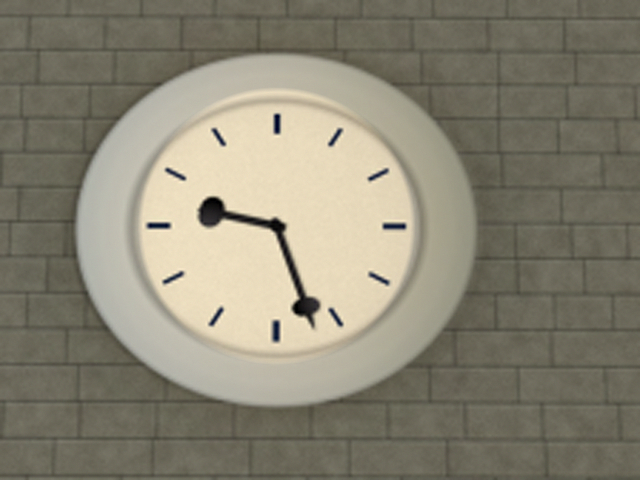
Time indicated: 9:27
